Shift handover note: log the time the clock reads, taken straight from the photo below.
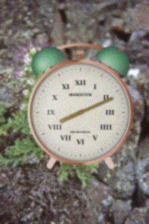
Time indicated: 8:11
